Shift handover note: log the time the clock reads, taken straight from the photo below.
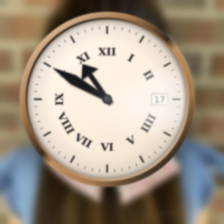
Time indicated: 10:50
